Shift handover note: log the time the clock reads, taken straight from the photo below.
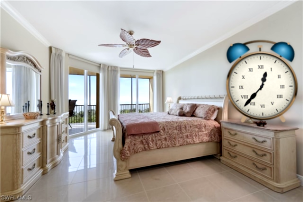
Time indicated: 12:37
